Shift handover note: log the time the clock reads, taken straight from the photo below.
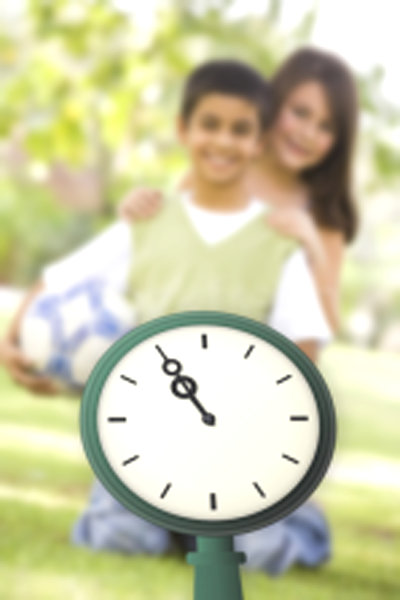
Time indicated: 10:55
